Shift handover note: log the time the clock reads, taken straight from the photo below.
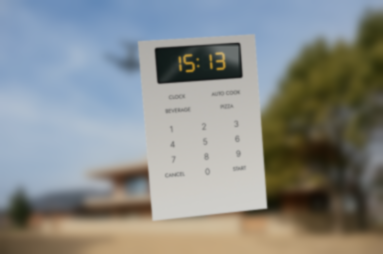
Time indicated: 15:13
